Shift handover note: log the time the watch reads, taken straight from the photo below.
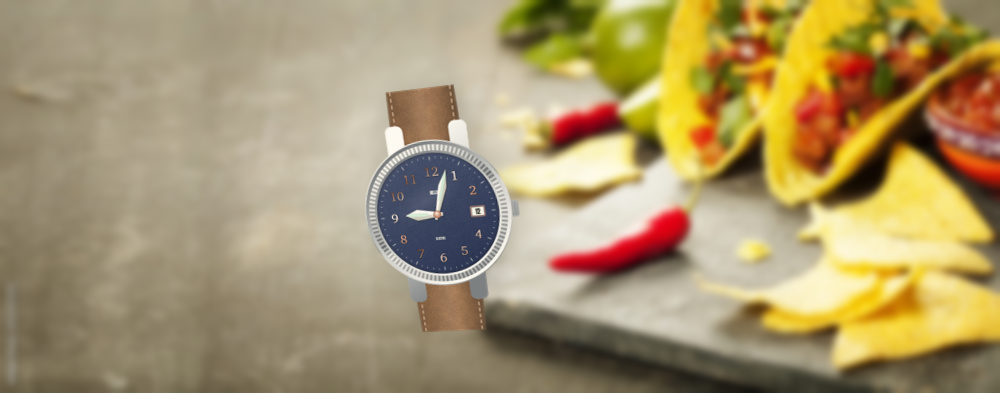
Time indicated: 9:03
